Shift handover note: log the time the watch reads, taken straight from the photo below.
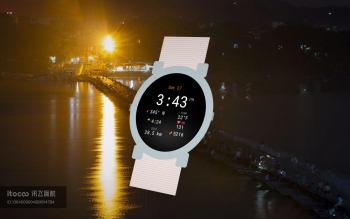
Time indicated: 3:43
